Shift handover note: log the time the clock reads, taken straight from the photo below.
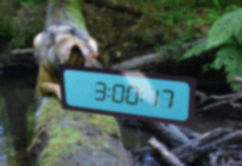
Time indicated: 3:00:17
